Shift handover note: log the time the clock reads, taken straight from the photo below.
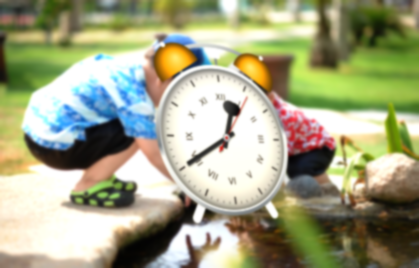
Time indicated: 12:40:06
